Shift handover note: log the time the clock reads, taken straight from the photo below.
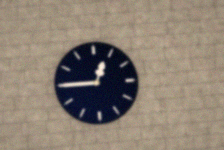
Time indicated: 12:45
